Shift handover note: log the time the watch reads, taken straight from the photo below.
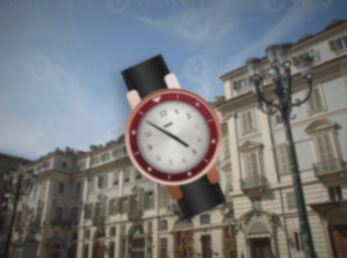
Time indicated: 4:54
